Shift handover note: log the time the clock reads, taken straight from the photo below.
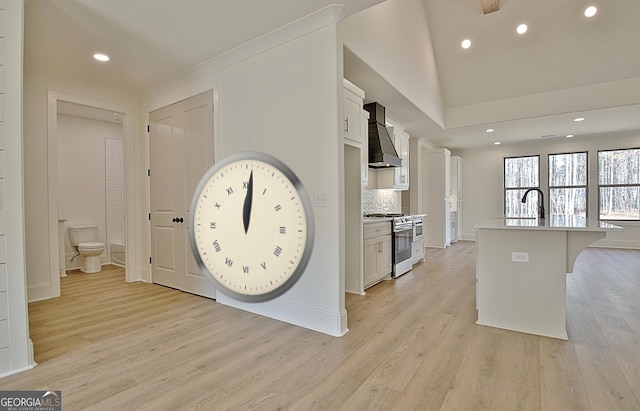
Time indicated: 12:01
